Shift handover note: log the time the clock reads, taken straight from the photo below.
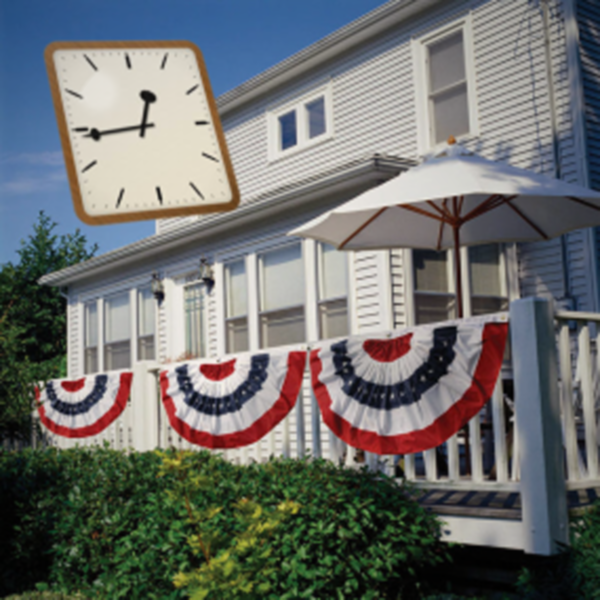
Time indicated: 12:44
